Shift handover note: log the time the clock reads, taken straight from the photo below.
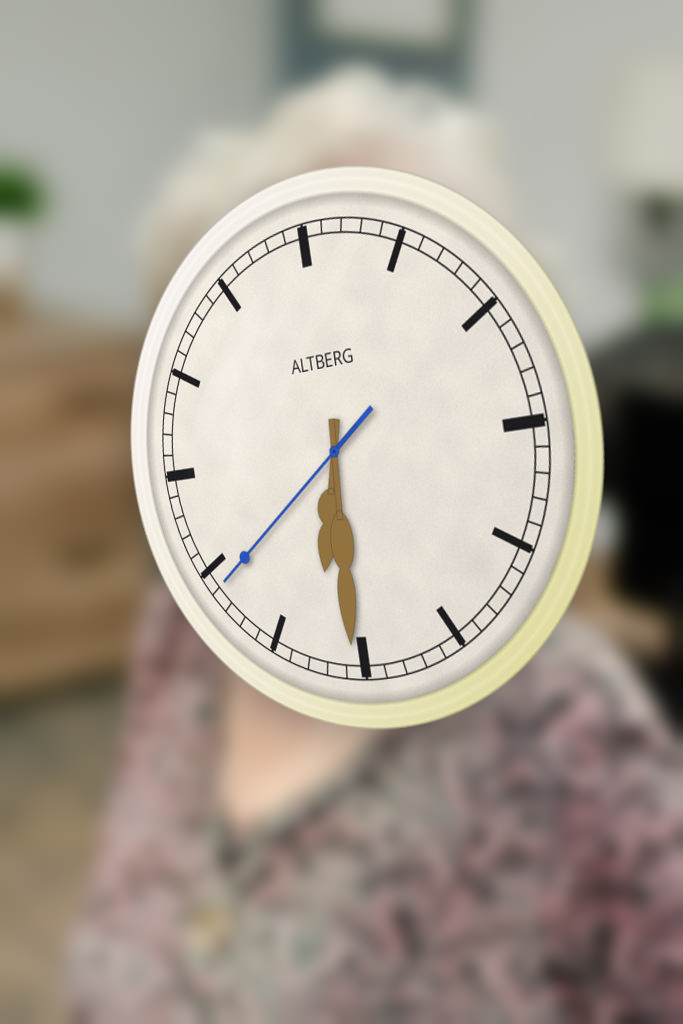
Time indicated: 6:30:39
